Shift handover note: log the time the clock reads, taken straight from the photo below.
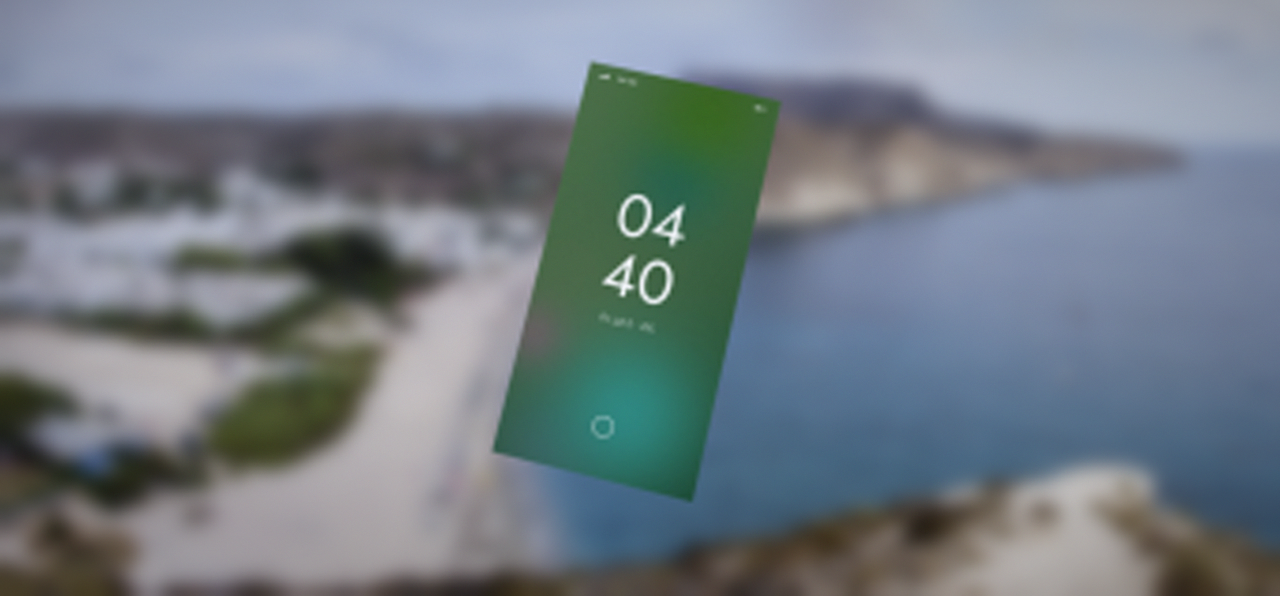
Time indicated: 4:40
